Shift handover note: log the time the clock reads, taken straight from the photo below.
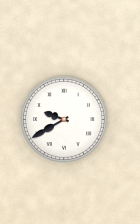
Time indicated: 9:40
